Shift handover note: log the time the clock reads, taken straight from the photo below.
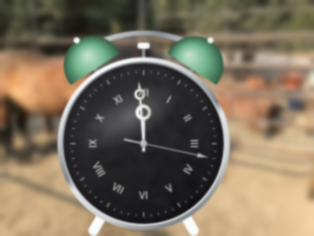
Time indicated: 11:59:17
